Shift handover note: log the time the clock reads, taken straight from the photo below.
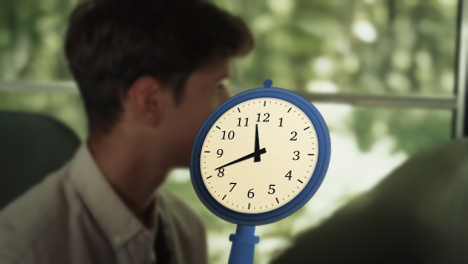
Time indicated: 11:41
